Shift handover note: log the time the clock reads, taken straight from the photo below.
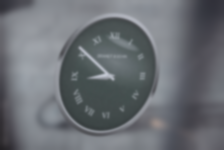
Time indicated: 8:51
